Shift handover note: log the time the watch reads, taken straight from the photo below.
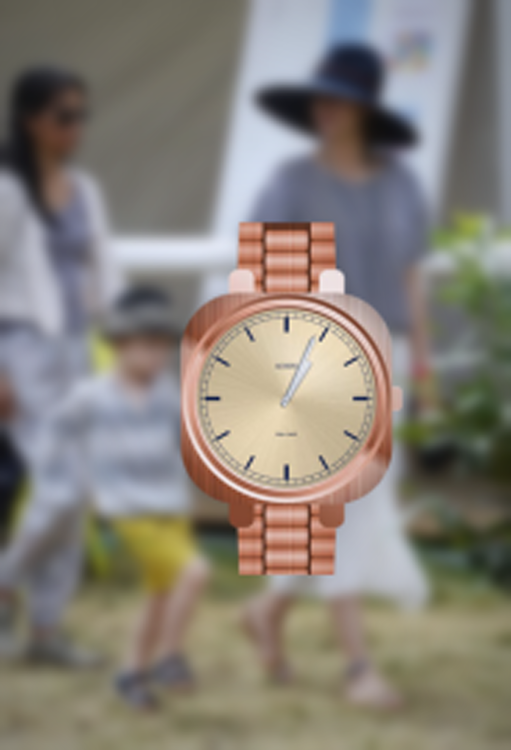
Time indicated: 1:04
